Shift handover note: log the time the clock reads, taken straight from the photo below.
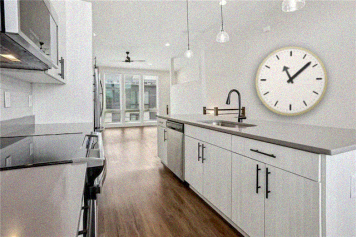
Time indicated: 11:08
